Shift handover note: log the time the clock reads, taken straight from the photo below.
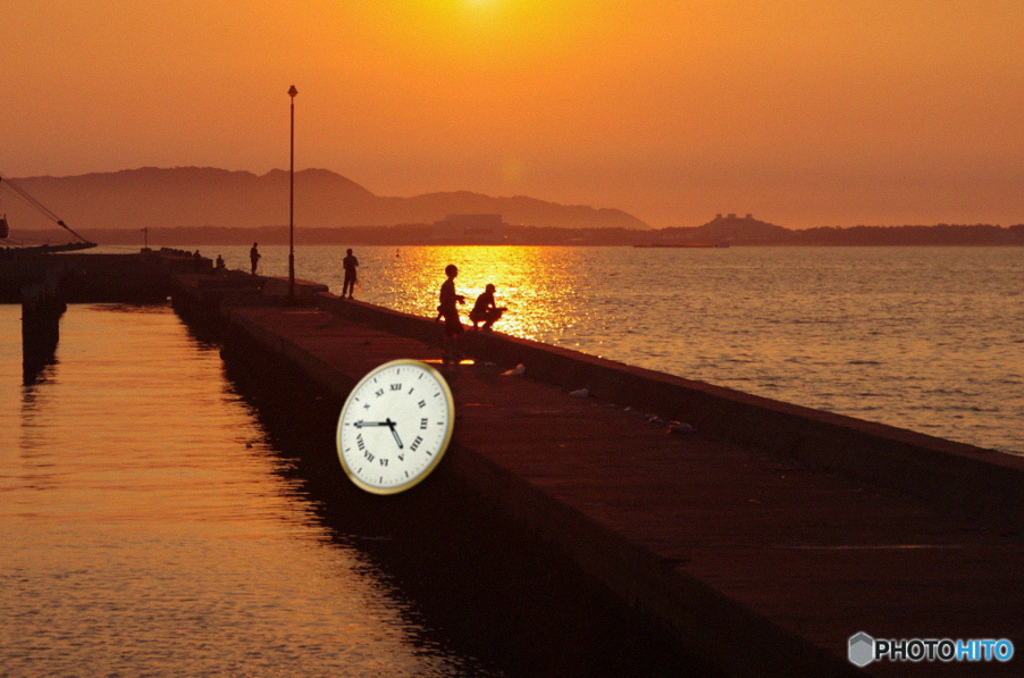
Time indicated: 4:45
